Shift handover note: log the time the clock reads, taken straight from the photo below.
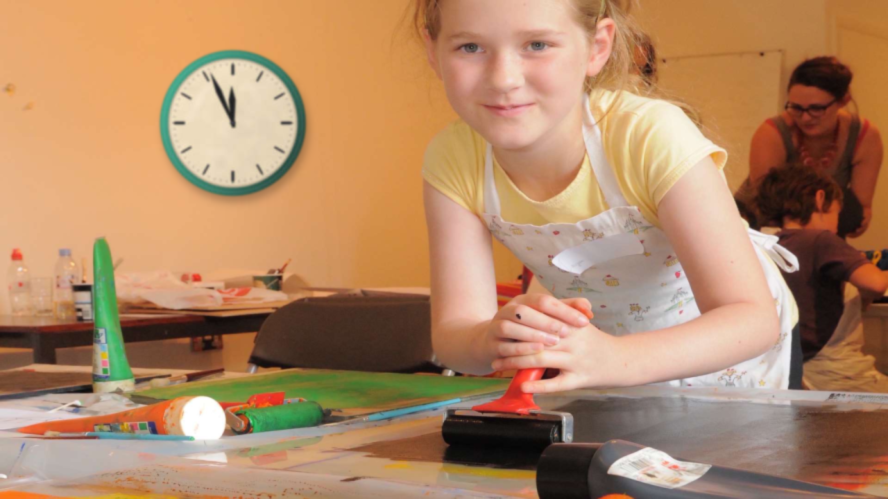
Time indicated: 11:56
